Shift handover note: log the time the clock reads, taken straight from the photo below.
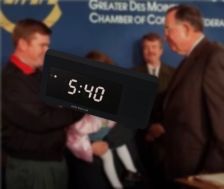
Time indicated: 5:40
